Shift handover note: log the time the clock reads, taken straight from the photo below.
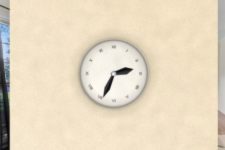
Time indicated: 2:34
